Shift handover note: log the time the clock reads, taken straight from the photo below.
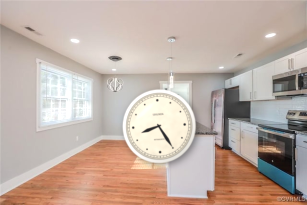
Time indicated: 8:25
